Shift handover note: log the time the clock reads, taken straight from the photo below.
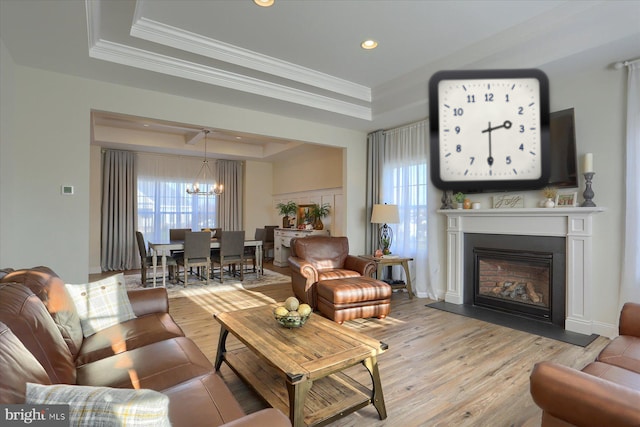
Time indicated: 2:30
